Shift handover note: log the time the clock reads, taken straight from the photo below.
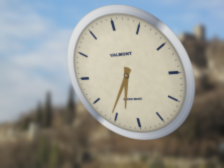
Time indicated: 6:36
